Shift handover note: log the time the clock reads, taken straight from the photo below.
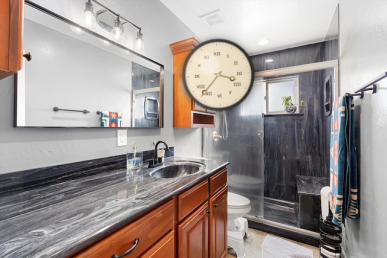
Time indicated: 3:37
